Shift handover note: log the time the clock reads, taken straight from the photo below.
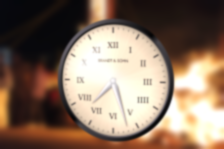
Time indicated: 7:27
